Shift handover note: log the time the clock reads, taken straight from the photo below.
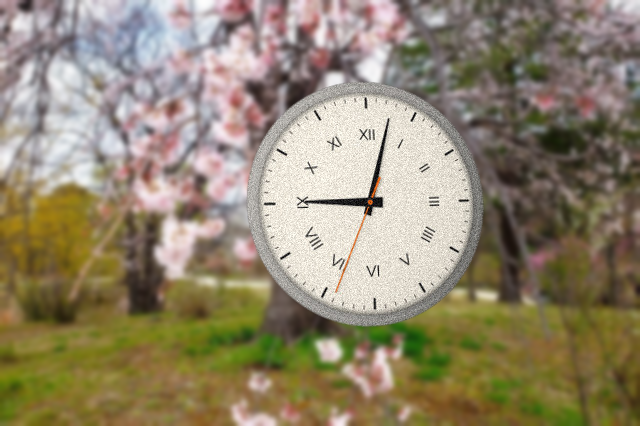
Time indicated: 9:02:34
